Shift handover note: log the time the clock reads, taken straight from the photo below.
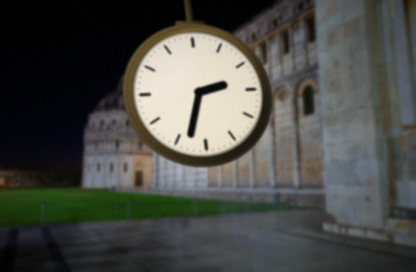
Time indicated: 2:33
